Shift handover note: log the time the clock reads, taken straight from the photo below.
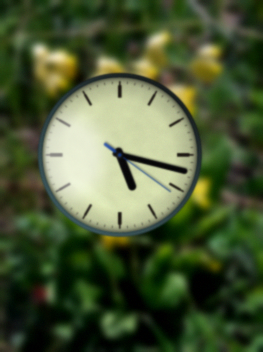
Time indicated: 5:17:21
